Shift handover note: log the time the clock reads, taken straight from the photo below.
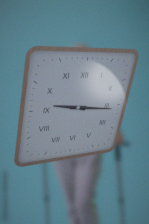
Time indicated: 9:16
